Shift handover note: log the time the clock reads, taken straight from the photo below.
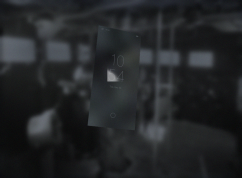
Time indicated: 10:54
